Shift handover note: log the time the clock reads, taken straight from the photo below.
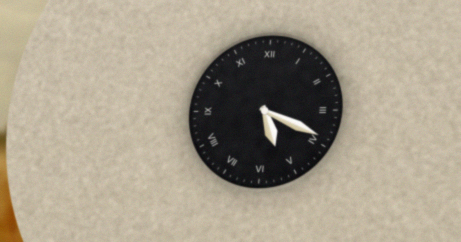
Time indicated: 5:19
